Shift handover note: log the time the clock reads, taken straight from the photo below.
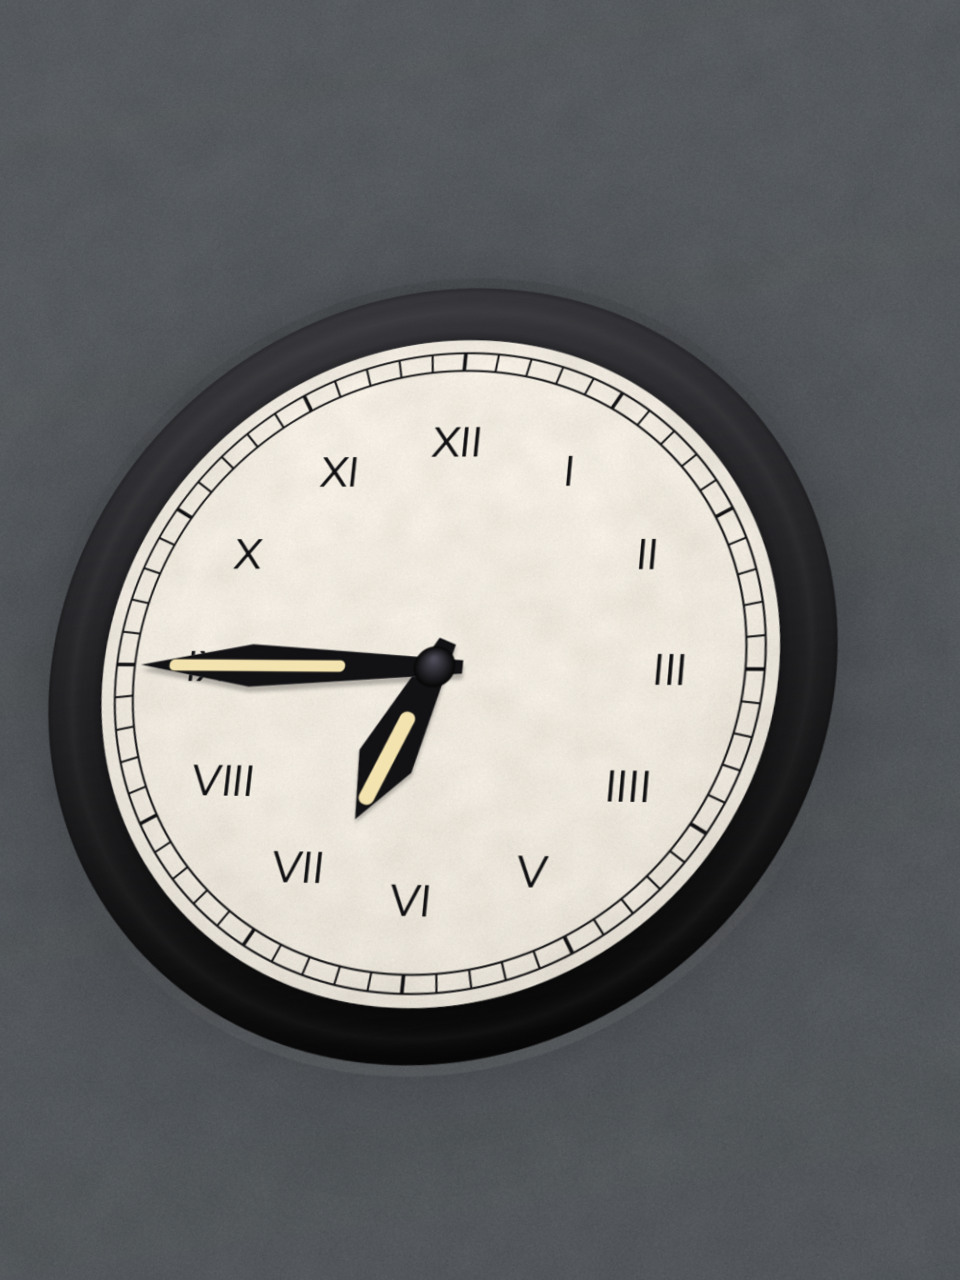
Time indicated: 6:45
